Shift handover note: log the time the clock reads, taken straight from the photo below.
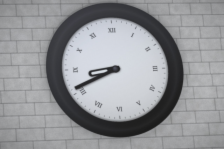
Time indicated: 8:41
